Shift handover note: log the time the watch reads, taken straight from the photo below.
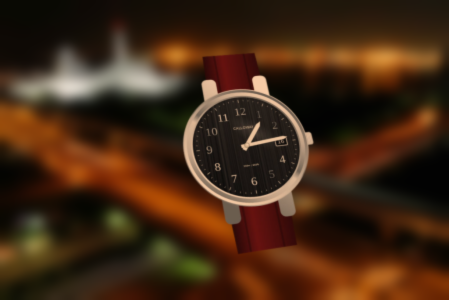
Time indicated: 1:14
